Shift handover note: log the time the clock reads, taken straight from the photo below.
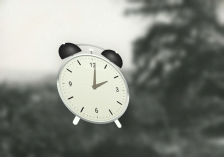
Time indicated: 2:01
